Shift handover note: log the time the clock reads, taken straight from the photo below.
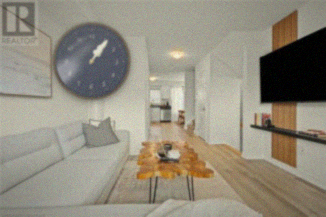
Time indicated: 1:06
